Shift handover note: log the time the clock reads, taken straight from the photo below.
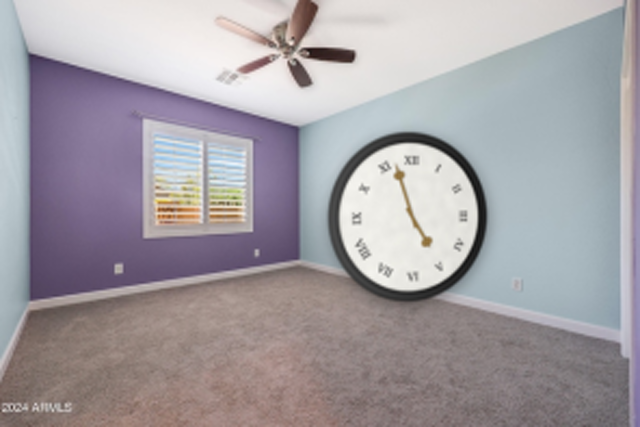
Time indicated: 4:57
